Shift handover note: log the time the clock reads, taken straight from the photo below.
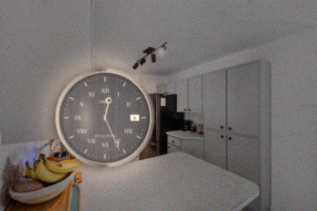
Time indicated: 12:26
